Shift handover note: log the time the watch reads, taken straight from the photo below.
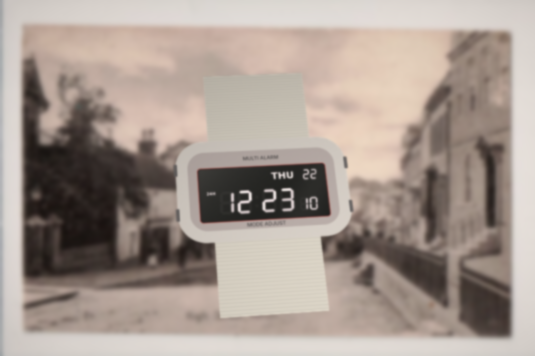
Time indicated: 12:23:10
